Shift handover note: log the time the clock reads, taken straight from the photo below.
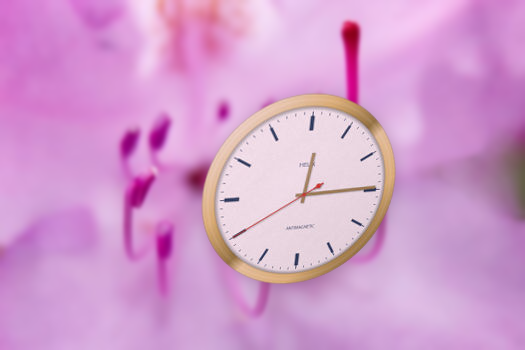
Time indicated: 12:14:40
